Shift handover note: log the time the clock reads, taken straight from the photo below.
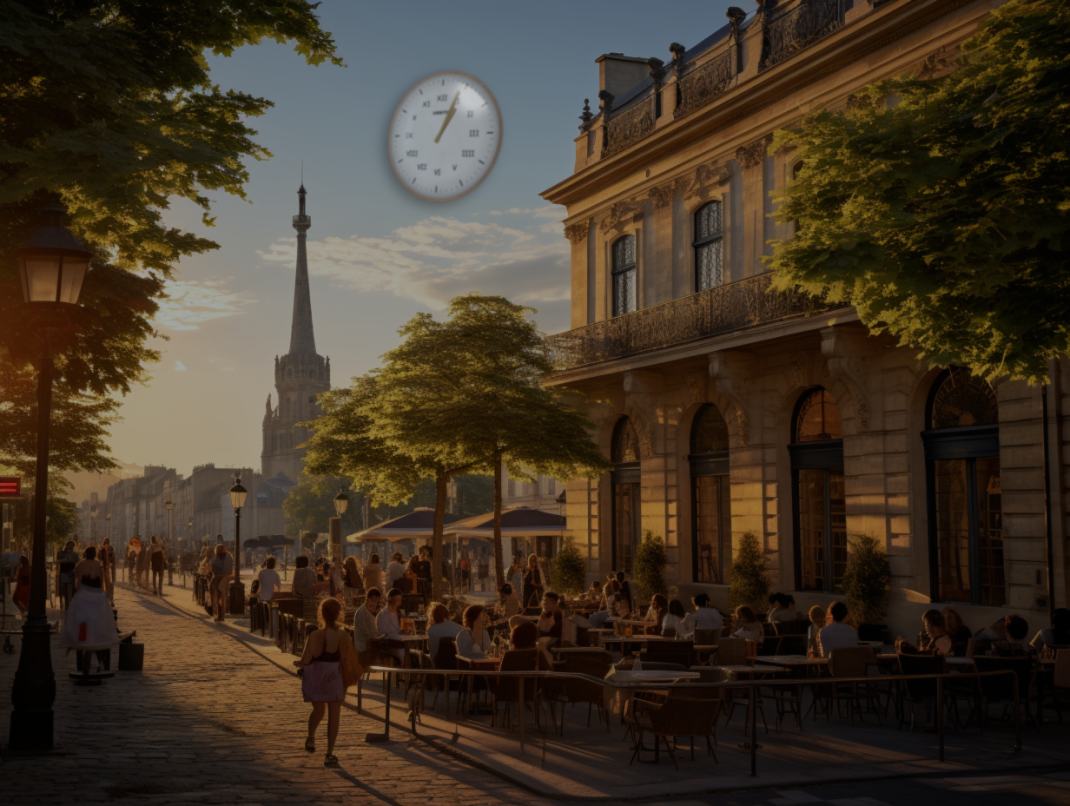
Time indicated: 1:04
